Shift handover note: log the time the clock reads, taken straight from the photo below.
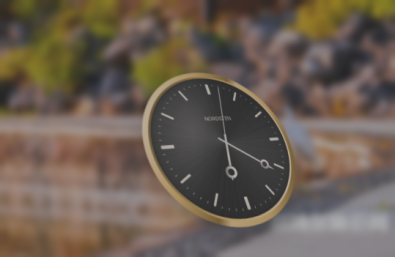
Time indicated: 6:21:02
